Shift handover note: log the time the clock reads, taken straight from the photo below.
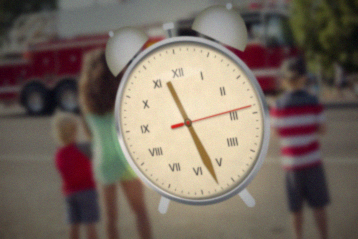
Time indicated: 11:27:14
